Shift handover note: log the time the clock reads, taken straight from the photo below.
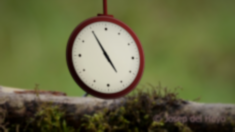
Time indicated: 4:55
